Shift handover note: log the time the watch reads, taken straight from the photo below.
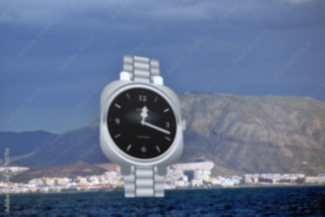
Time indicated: 12:18
